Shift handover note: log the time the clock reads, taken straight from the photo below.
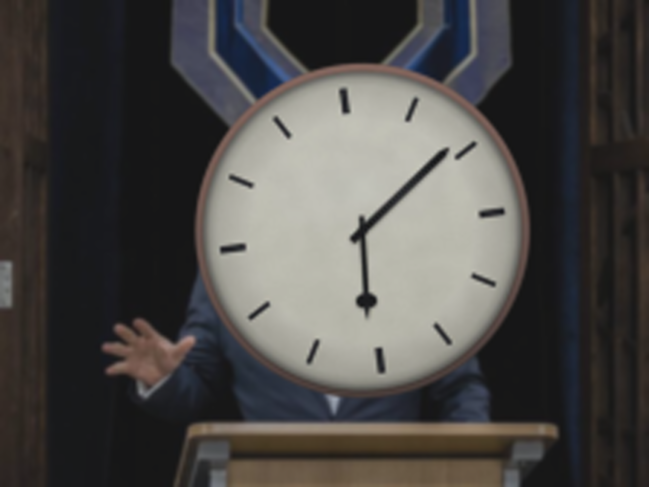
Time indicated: 6:09
